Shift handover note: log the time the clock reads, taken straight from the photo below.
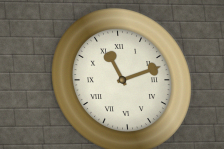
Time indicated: 11:12
